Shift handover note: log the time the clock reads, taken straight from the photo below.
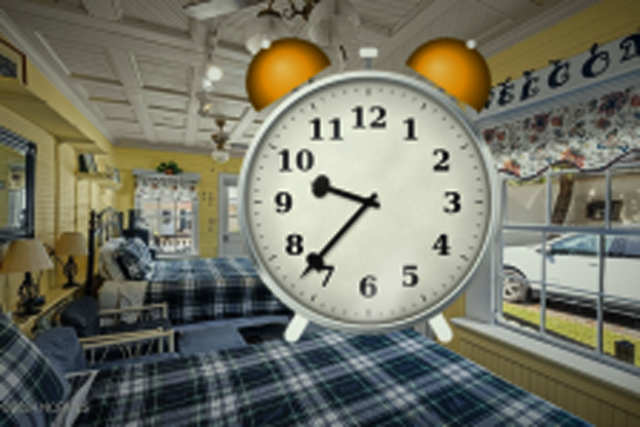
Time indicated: 9:37
